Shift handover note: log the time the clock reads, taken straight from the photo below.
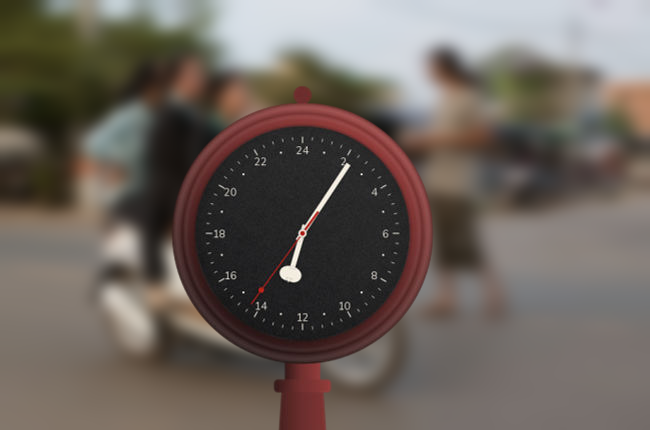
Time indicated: 13:05:36
